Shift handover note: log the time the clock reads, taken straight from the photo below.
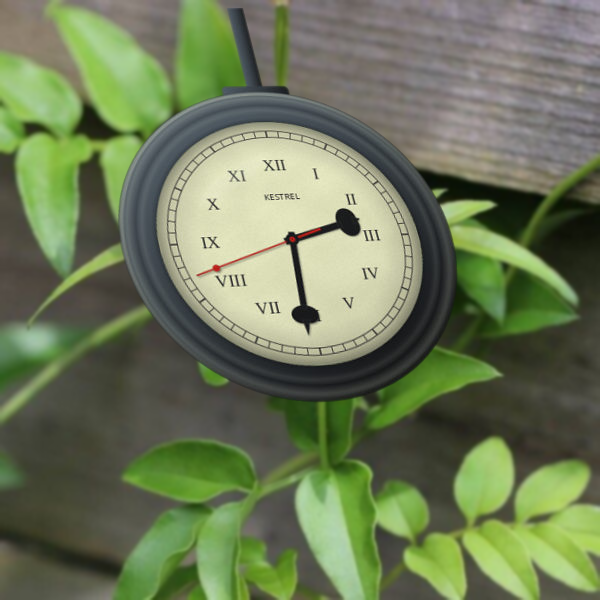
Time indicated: 2:30:42
